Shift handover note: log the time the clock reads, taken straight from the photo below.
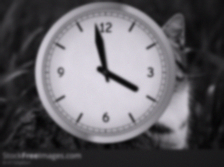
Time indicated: 3:58
